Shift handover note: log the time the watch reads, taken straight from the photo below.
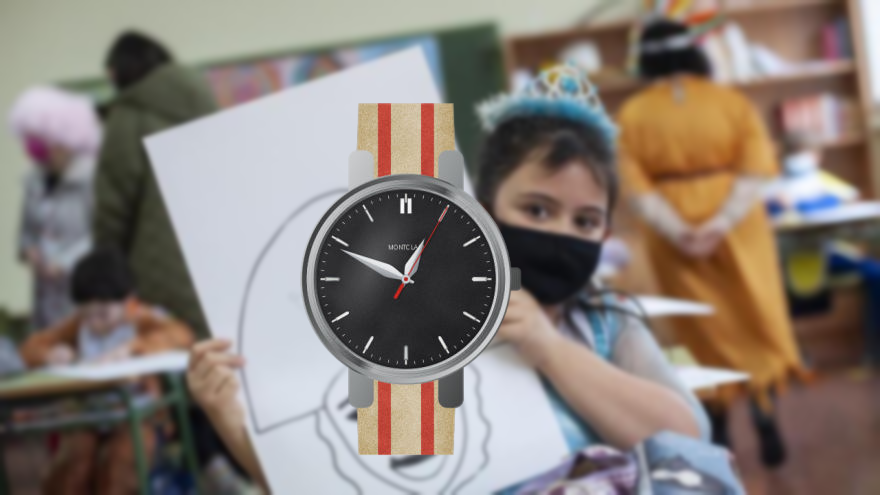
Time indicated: 12:49:05
